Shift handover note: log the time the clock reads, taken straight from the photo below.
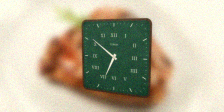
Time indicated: 6:51
